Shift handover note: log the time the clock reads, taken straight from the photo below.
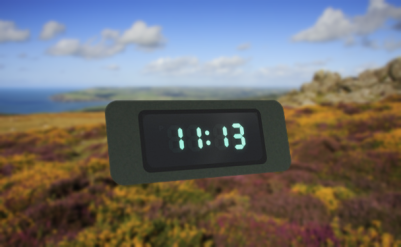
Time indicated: 11:13
